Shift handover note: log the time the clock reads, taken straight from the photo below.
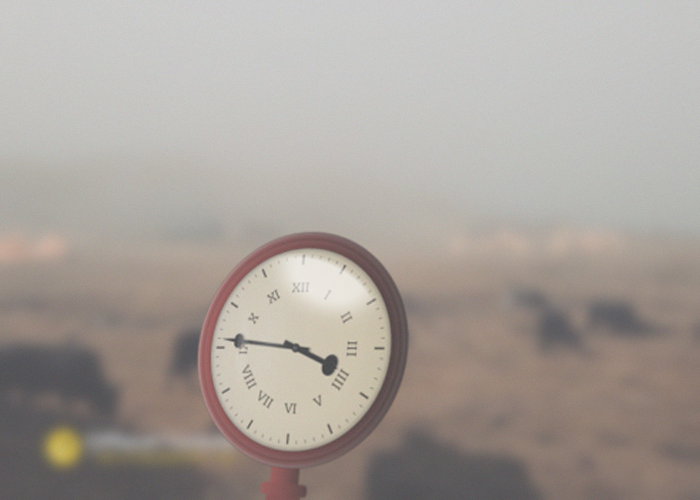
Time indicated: 3:46
